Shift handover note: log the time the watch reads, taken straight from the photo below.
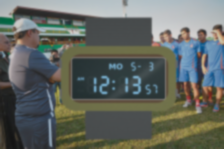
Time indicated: 12:13
